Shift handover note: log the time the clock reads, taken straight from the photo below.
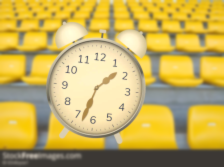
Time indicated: 1:33
